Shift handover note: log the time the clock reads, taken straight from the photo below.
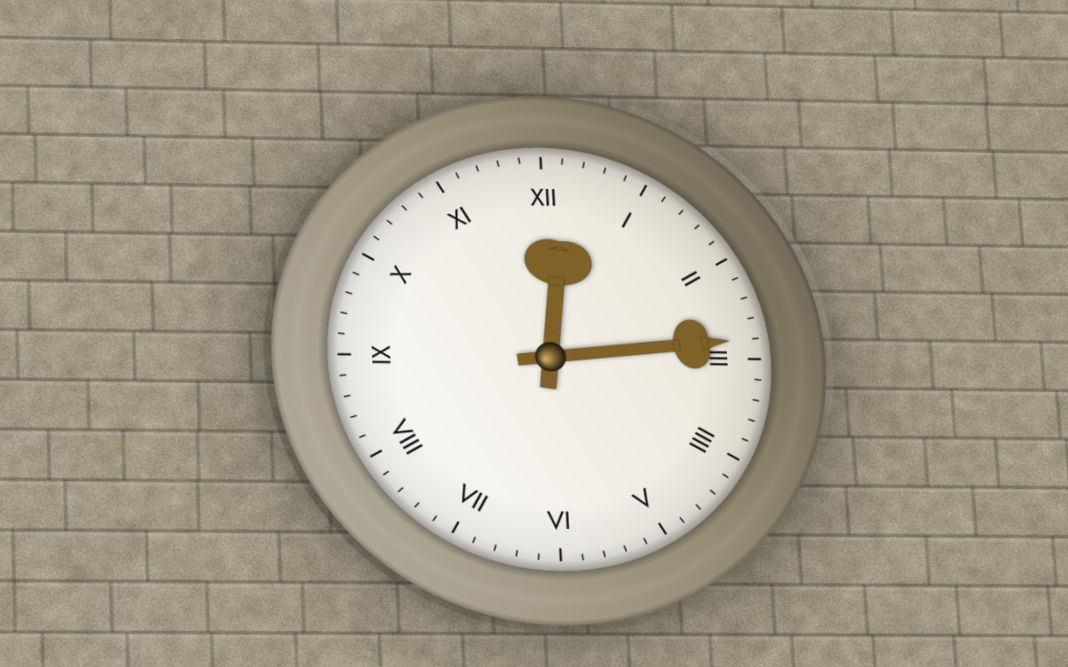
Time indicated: 12:14
